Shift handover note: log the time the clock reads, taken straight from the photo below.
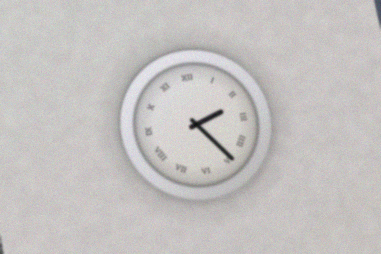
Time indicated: 2:24
